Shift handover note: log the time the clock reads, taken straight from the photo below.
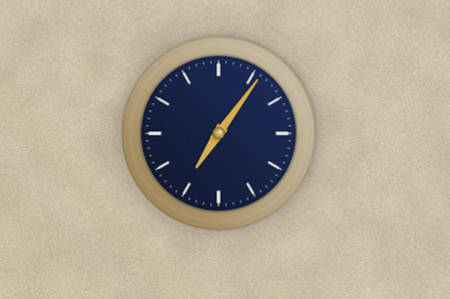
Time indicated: 7:06
